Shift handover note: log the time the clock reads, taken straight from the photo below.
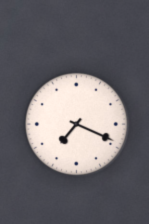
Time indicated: 7:19
